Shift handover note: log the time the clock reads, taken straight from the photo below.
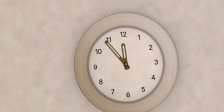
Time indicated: 11:54
